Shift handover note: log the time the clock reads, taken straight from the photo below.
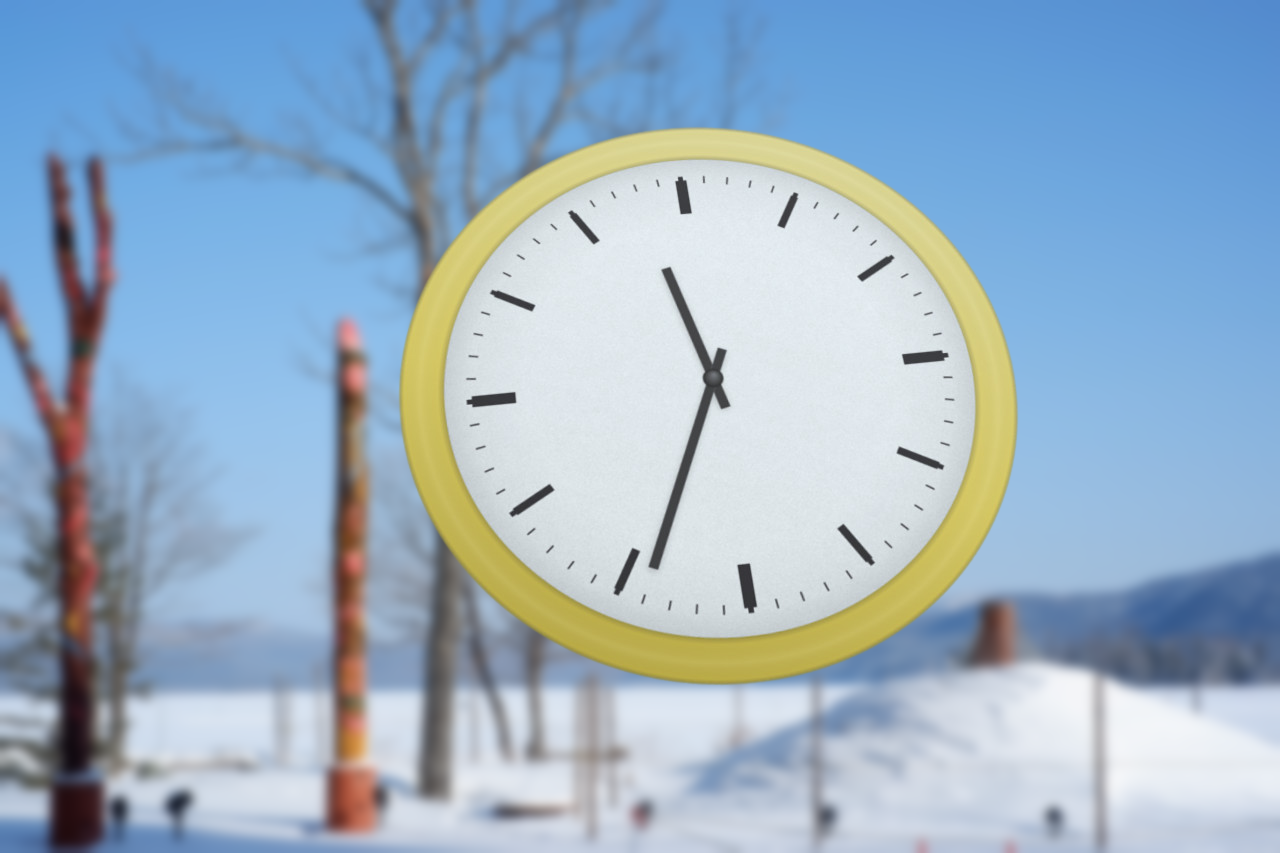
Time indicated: 11:34
